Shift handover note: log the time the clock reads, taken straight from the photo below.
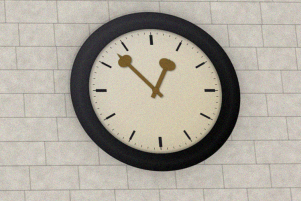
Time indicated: 12:53
